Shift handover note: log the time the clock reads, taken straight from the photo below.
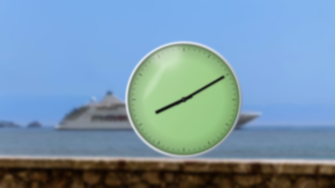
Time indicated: 8:10
